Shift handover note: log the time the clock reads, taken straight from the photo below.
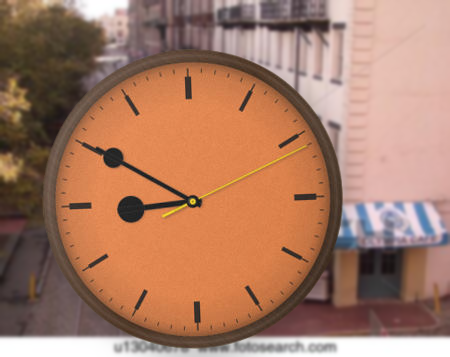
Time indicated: 8:50:11
